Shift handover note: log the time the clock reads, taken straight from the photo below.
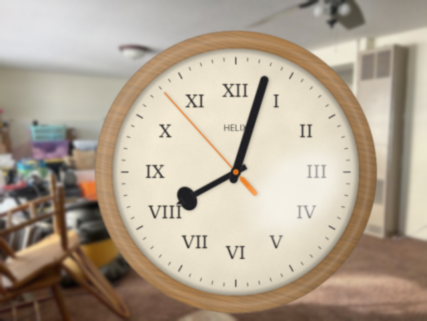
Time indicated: 8:02:53
